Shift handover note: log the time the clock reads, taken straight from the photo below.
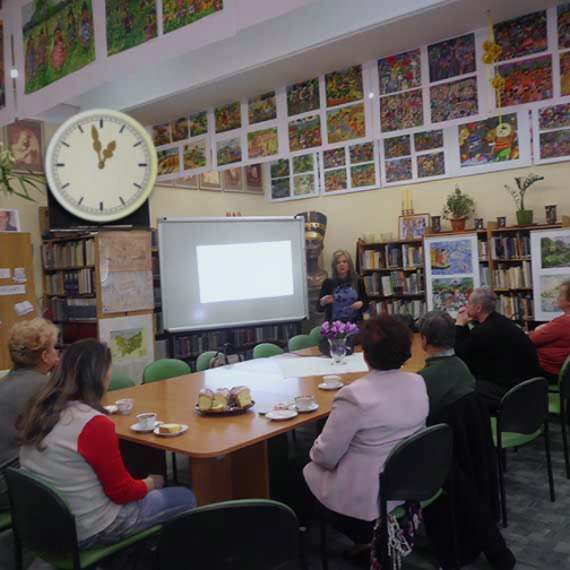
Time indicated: 12:58
